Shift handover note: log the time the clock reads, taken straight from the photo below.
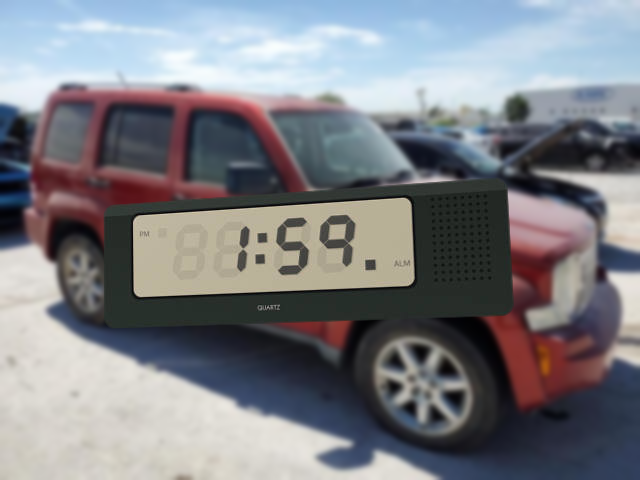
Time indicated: 1:59
